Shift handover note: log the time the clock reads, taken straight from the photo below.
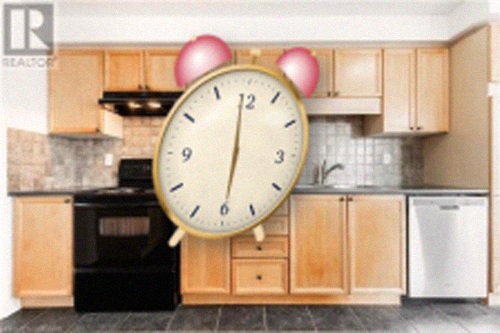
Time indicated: 5:59
